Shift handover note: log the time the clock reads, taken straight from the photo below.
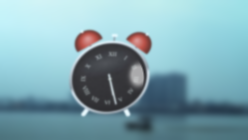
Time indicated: 5:27
